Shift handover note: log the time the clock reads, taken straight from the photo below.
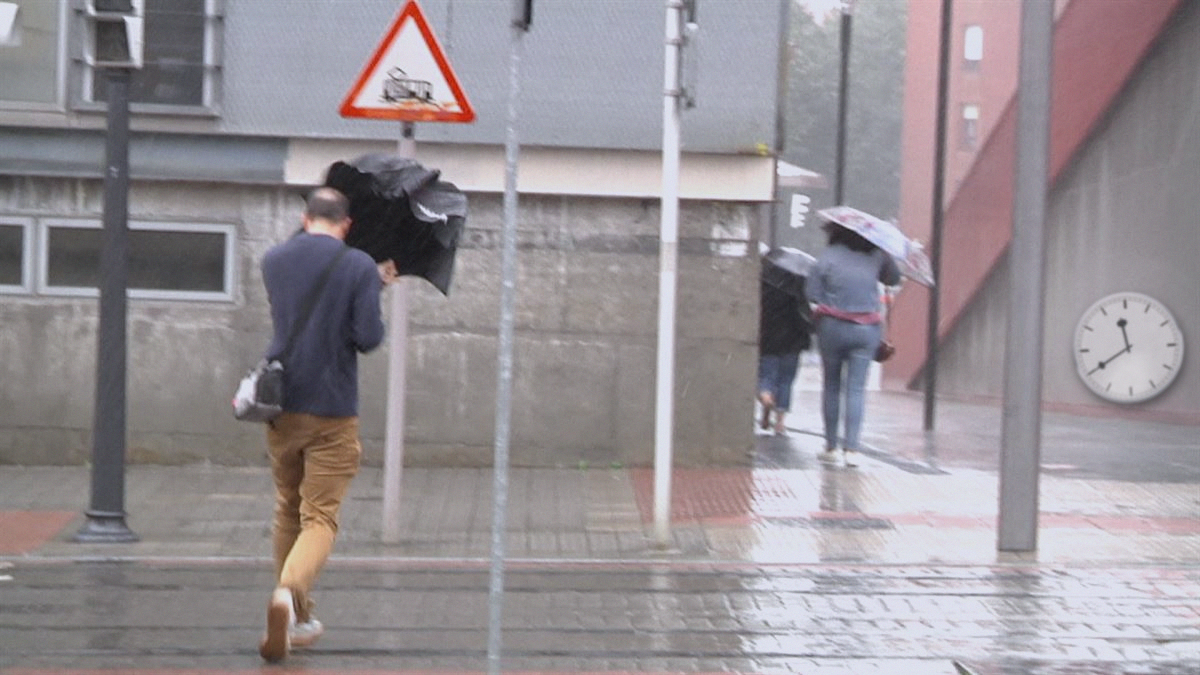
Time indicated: 11:40
